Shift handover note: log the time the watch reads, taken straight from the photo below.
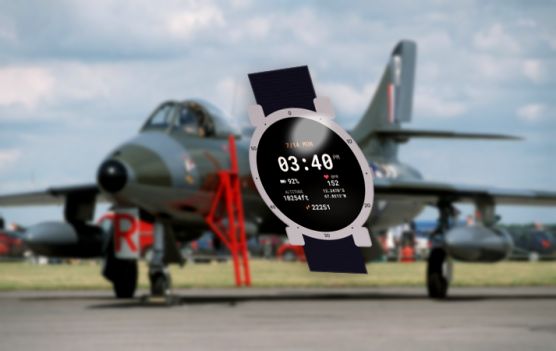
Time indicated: 3:40
